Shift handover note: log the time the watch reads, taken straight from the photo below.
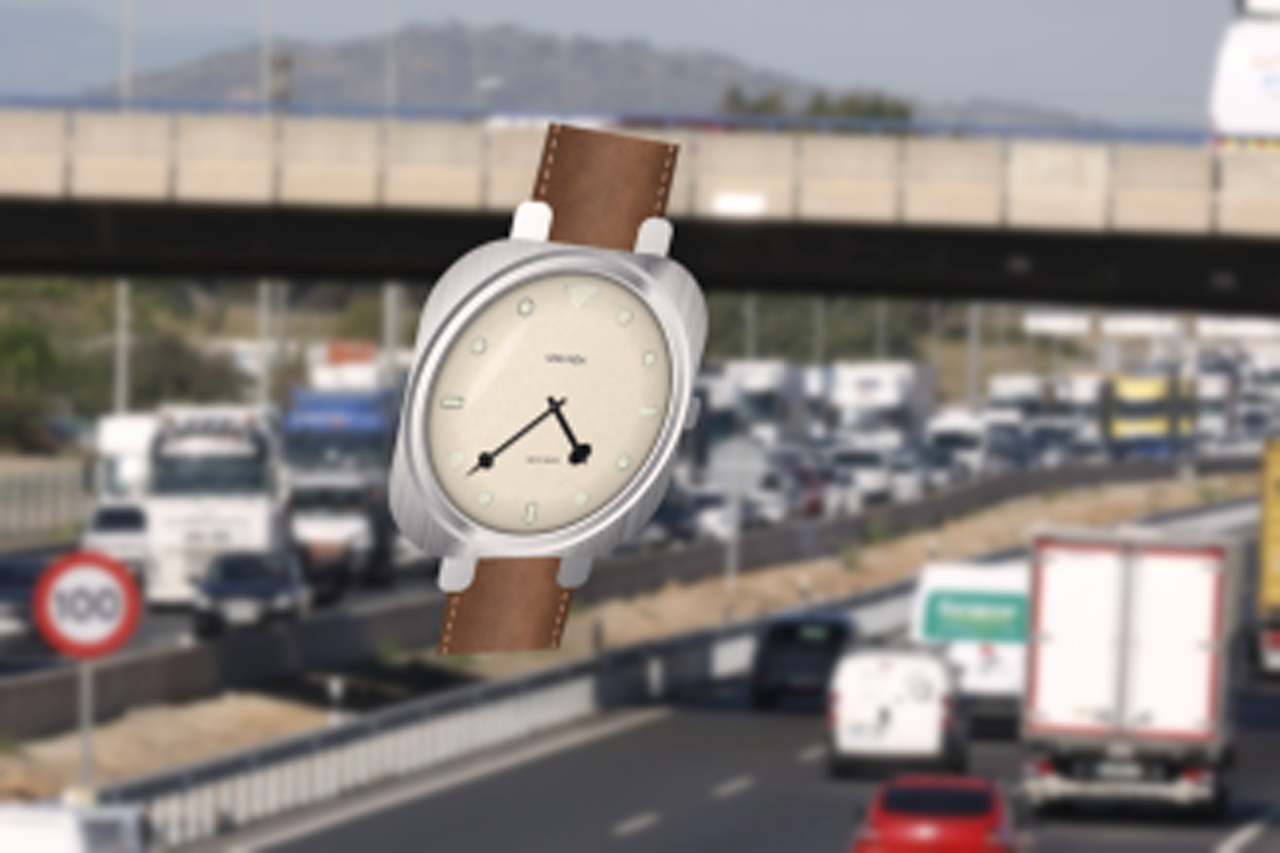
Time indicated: 4:38
